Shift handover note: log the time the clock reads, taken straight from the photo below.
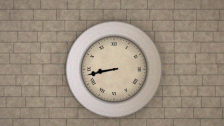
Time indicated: 8:43
